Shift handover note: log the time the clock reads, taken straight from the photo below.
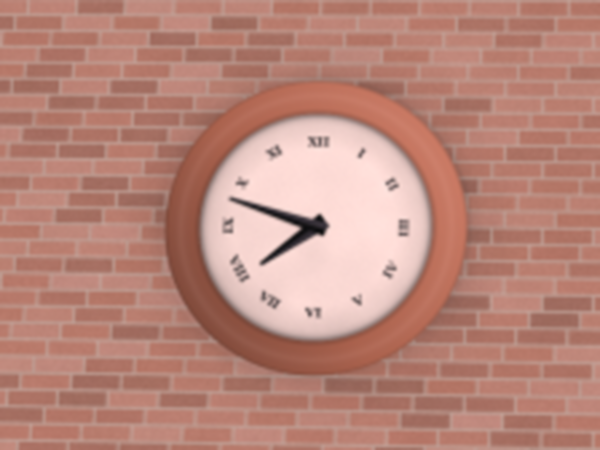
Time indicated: 7:48
